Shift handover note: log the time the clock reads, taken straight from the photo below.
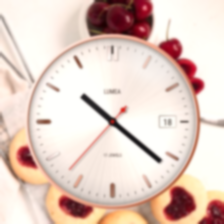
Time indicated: 10:21:37
